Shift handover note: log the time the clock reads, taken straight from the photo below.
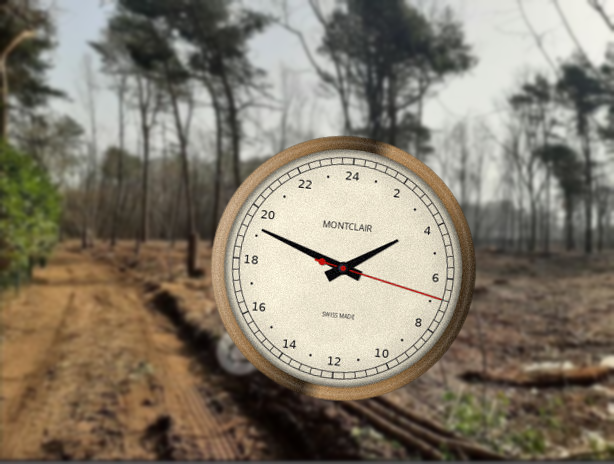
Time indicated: 3:48:17
